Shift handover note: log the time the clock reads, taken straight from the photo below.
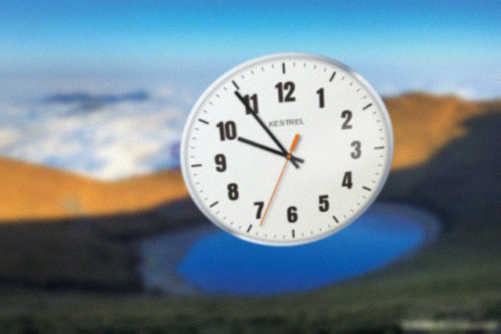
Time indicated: 9:54:34
